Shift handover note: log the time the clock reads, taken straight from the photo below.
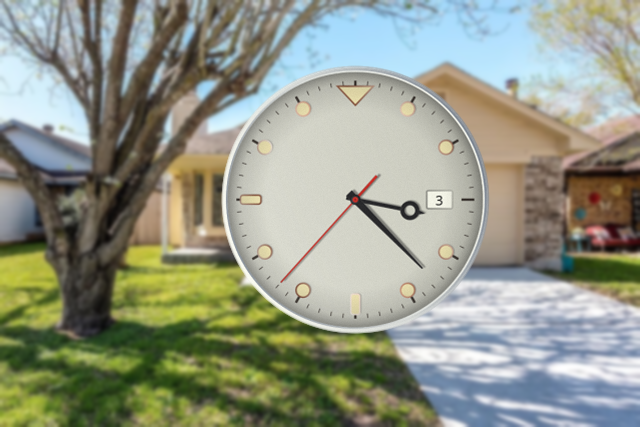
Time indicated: 3:22:37
